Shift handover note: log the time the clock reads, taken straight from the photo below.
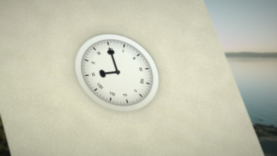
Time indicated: 9:00
